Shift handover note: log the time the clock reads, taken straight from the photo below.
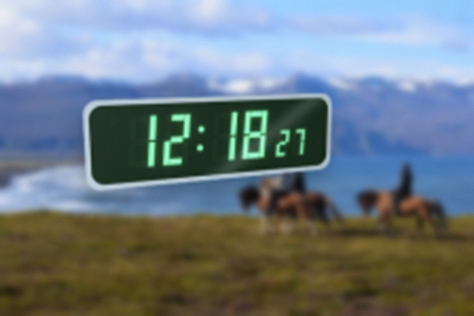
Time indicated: 12:18:27
